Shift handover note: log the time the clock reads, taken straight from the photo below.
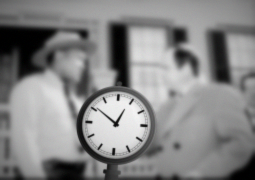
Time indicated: 12:51
